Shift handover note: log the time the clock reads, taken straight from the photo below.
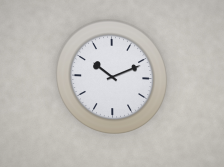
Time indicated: 10:11
